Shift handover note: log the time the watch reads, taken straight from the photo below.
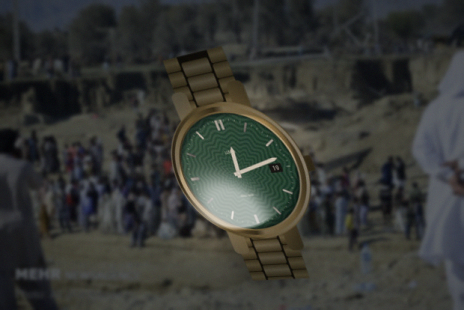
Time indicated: 12:13
